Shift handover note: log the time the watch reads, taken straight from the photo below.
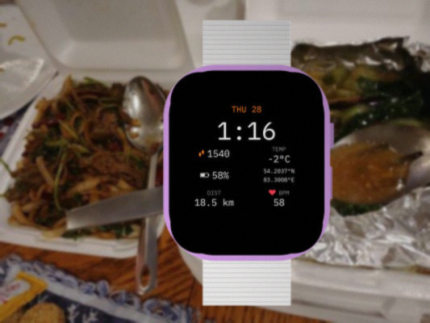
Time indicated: 1:16
